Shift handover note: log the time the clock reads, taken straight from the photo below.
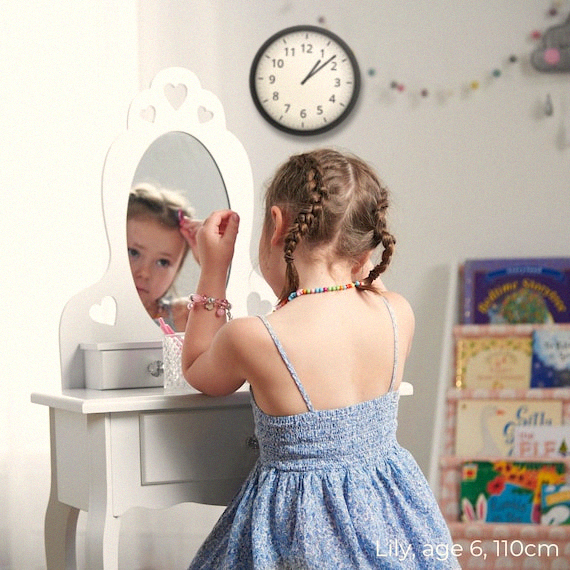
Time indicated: 1:08
